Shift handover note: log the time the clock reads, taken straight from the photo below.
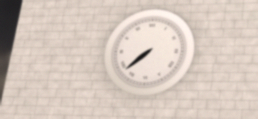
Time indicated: 7:38
